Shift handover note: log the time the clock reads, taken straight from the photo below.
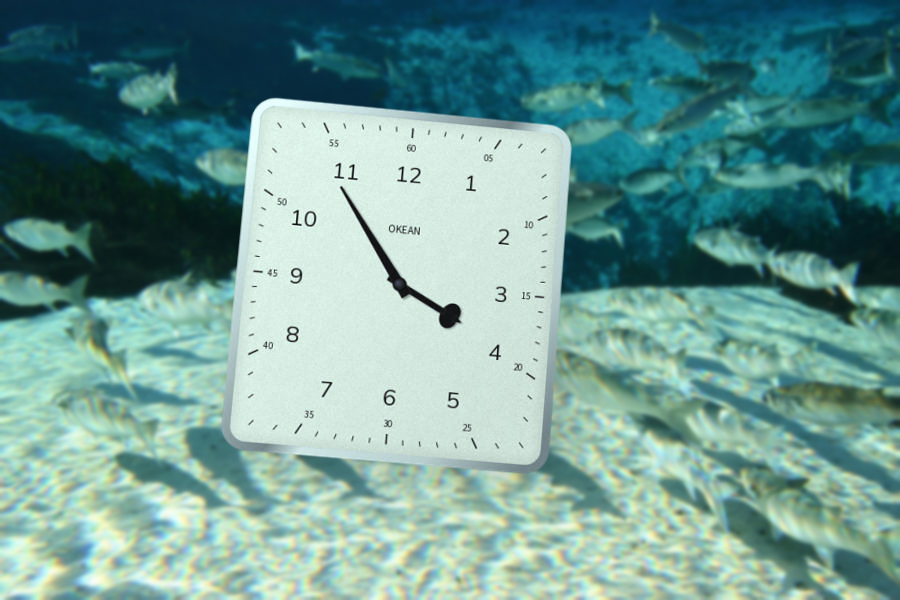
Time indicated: 3:54
